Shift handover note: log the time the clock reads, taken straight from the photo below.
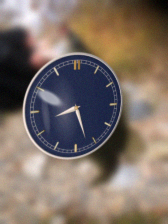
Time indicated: 8:27
